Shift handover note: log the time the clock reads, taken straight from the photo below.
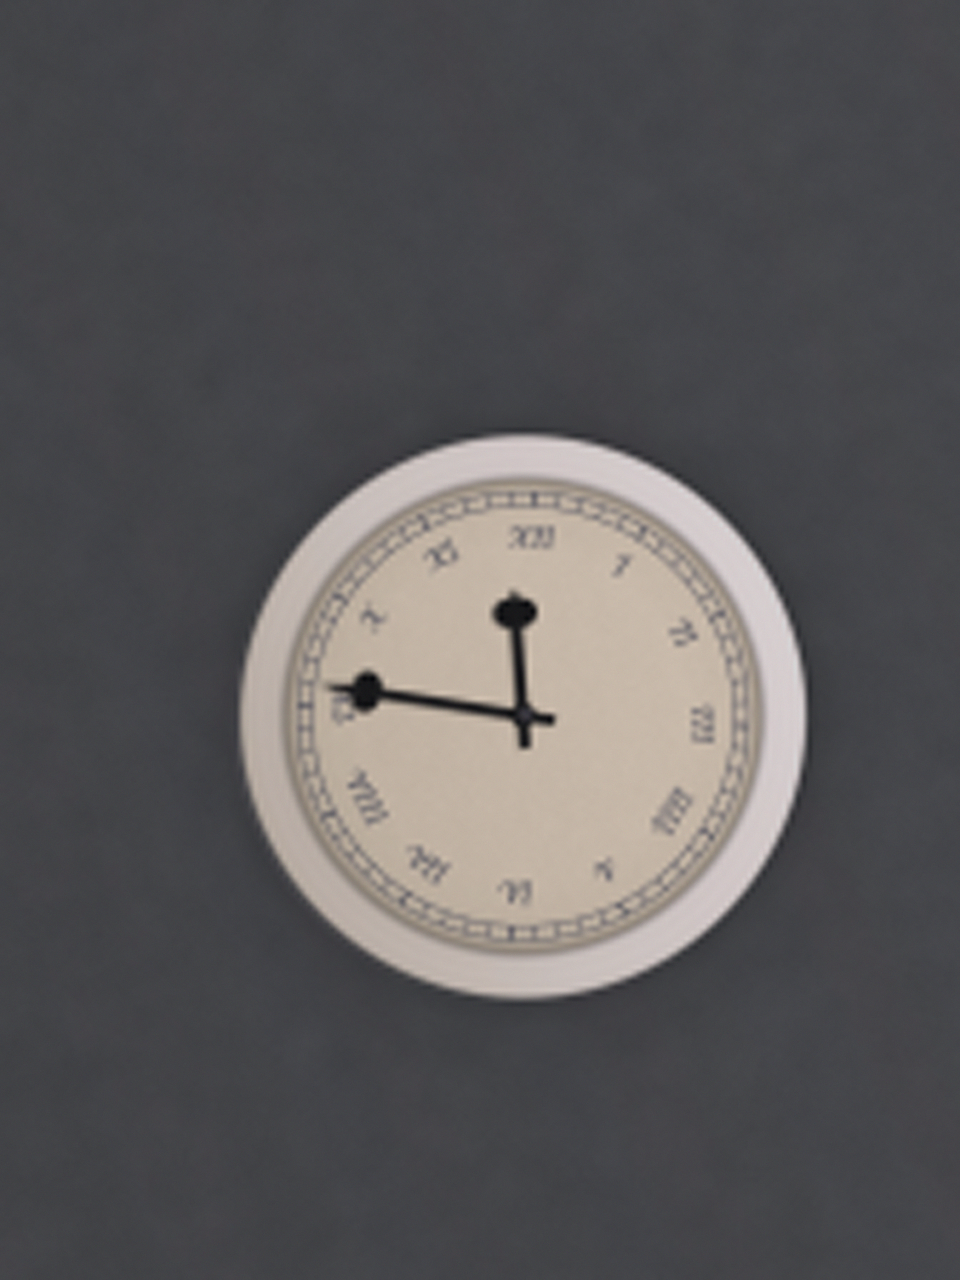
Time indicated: 11:46
